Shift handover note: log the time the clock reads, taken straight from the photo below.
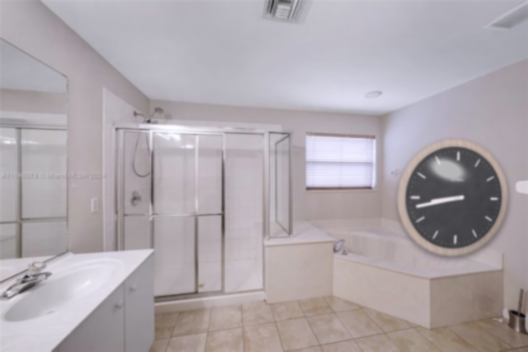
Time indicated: 8:43
